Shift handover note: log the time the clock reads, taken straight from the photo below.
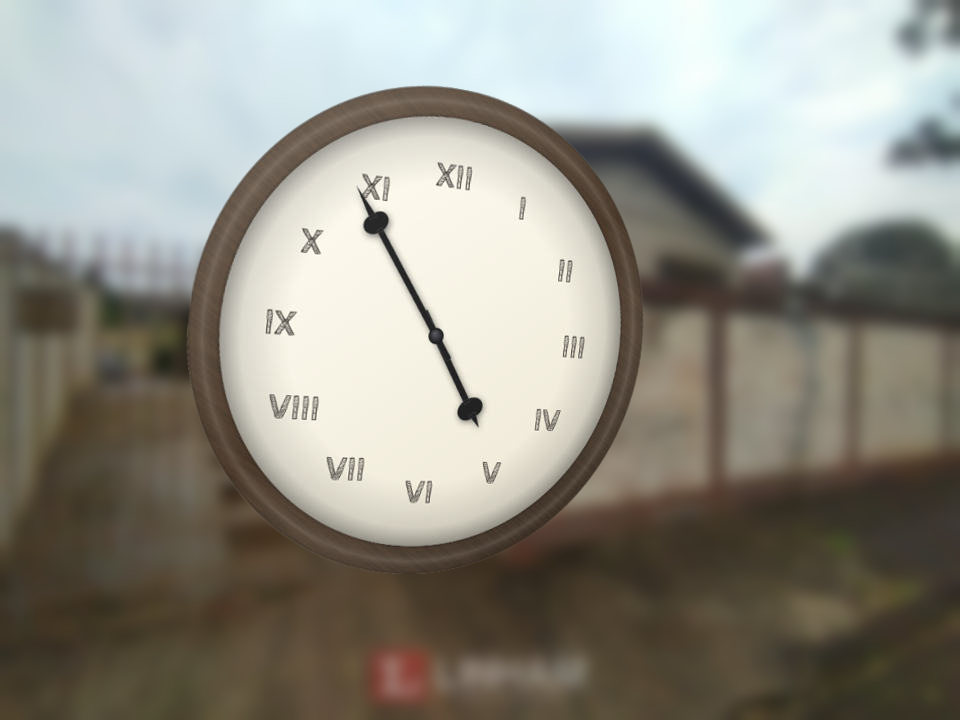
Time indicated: 4:54
